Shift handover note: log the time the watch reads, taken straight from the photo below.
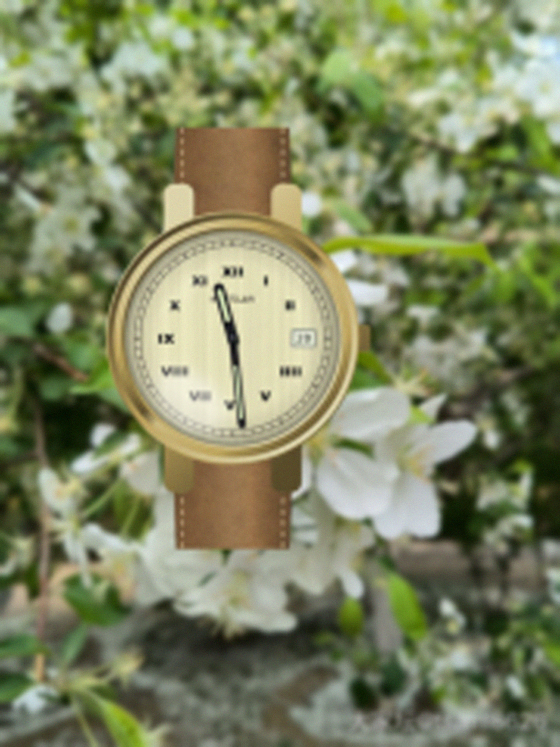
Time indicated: 11:29
